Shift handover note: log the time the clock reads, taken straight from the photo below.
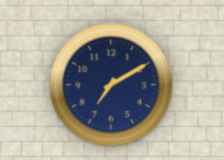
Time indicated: 7:10
